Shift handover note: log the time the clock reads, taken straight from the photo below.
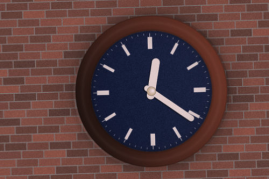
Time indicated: 12:21
